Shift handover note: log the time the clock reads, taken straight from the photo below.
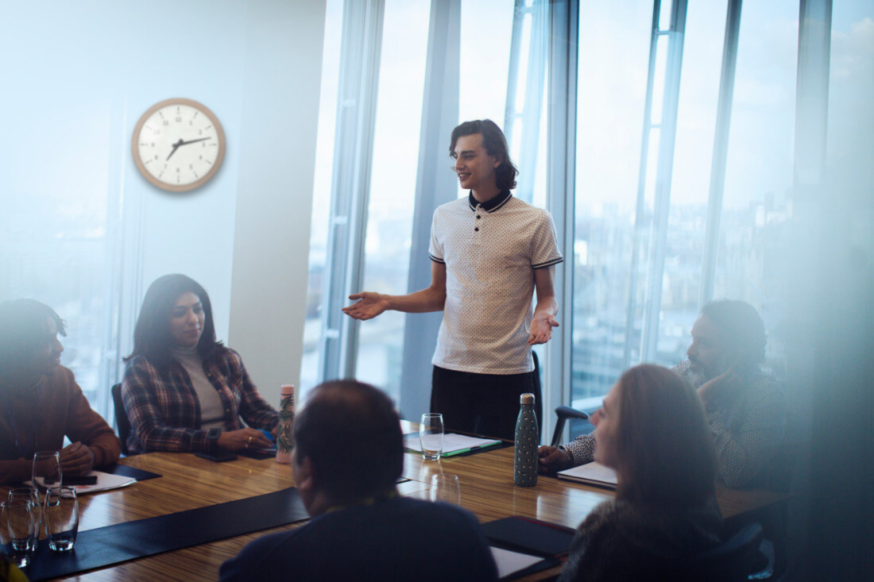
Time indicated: 7:13
